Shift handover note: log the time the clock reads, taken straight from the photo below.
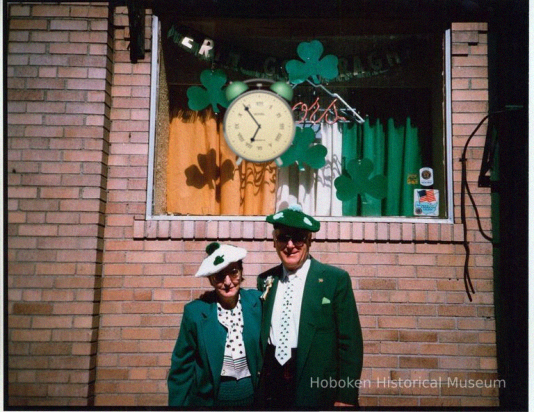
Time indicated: 6:54
